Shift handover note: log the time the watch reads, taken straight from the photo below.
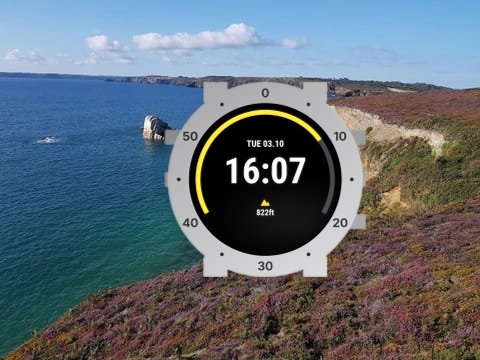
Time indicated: 16:07
